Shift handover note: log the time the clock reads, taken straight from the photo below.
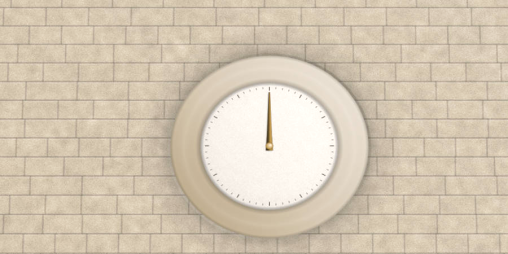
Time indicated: 12:00
